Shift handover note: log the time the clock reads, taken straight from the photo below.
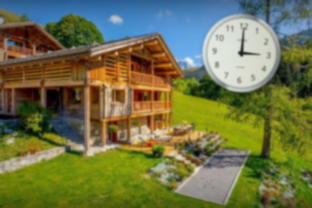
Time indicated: 3:00
